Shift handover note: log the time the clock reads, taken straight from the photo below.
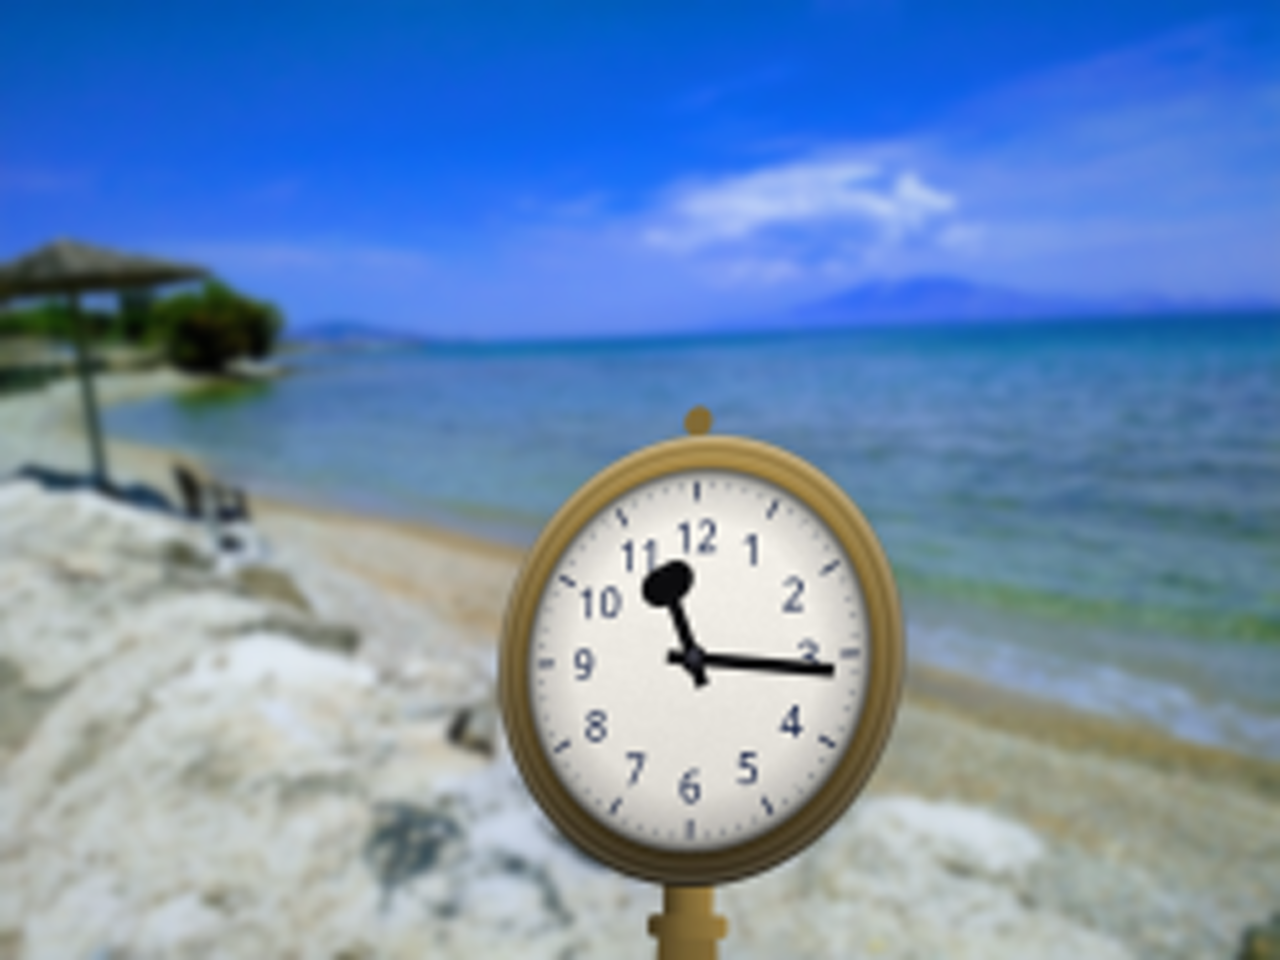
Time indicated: 11:16
